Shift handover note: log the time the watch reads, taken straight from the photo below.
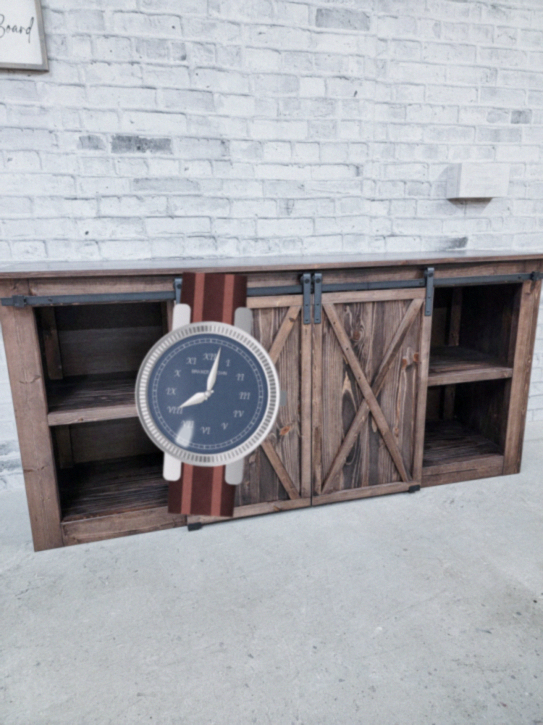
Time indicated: 8:02
